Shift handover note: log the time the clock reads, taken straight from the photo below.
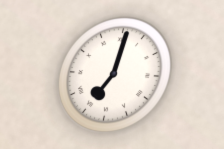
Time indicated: 7:01
